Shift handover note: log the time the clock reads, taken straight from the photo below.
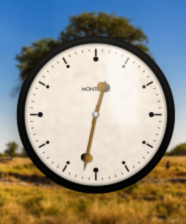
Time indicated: 12:32
